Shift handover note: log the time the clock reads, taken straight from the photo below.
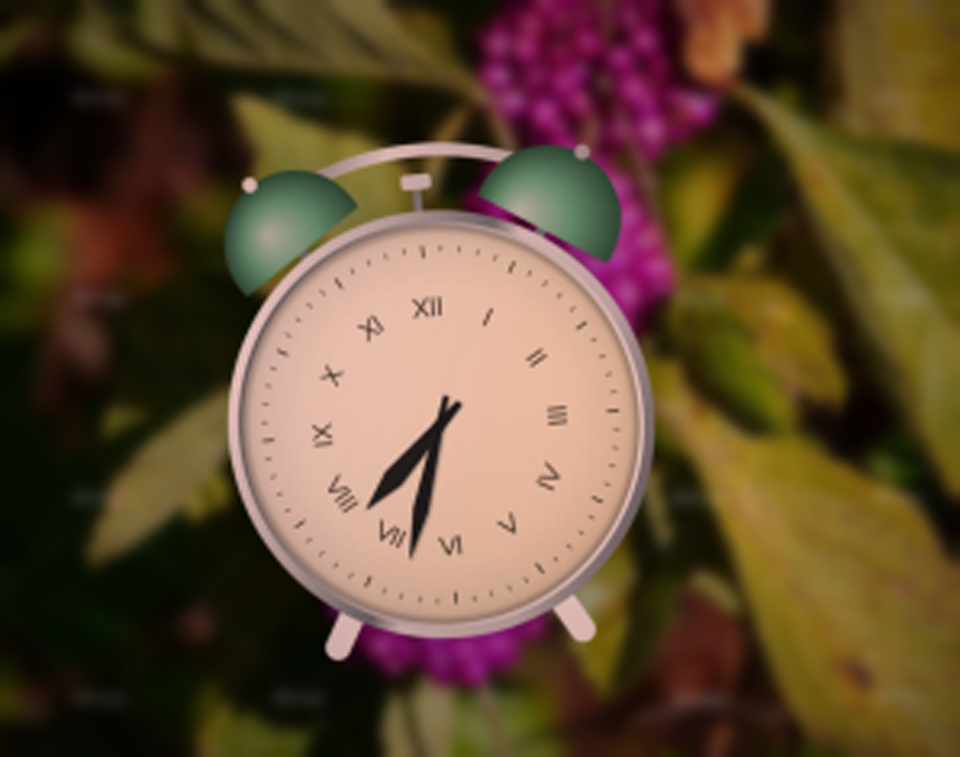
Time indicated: 7:33
